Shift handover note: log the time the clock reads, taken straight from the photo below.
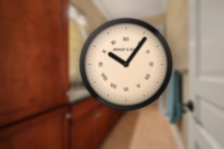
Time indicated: 10:06
